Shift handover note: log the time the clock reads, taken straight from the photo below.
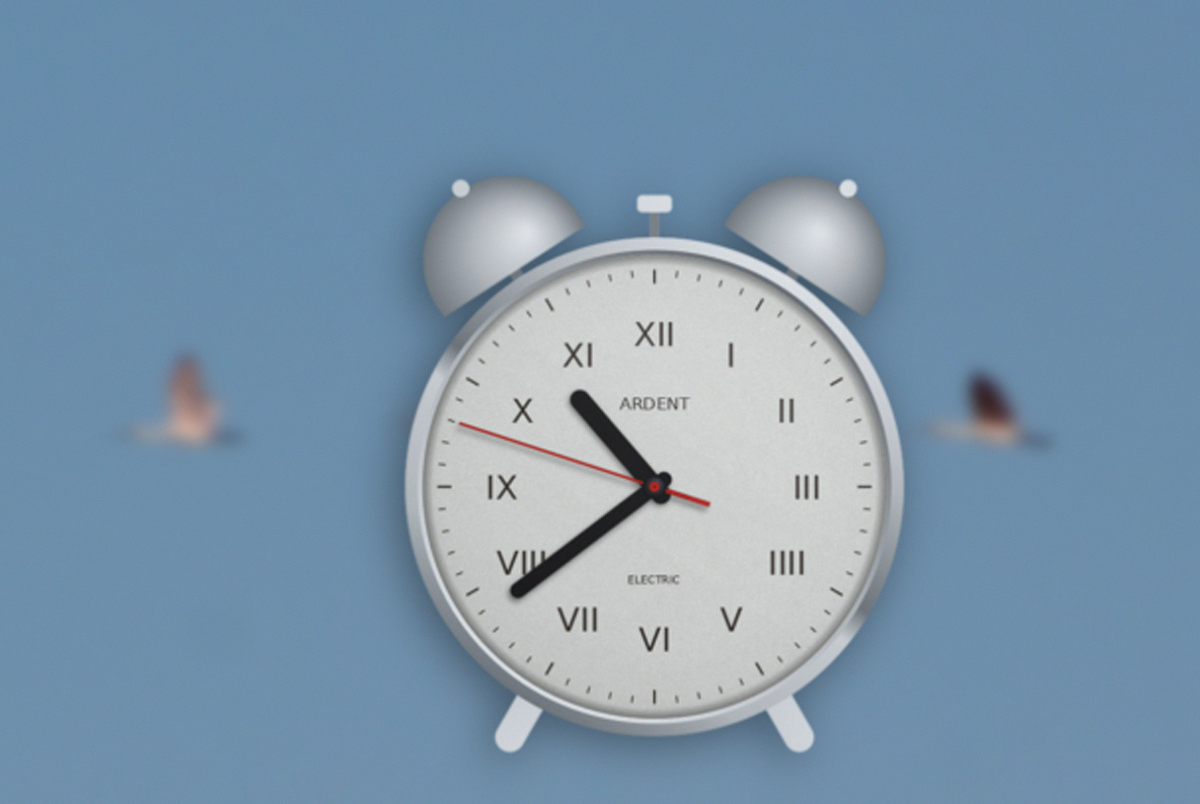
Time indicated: 10:38:48
